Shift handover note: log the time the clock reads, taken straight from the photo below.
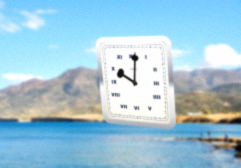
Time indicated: 10:01
